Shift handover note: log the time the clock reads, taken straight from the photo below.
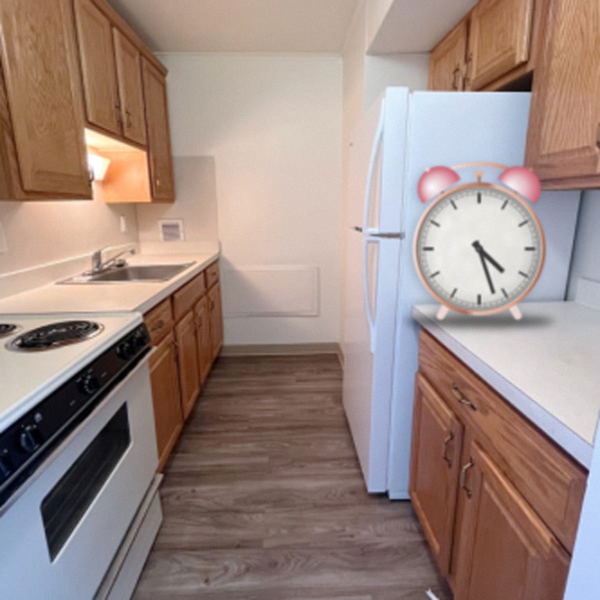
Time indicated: 4:27
